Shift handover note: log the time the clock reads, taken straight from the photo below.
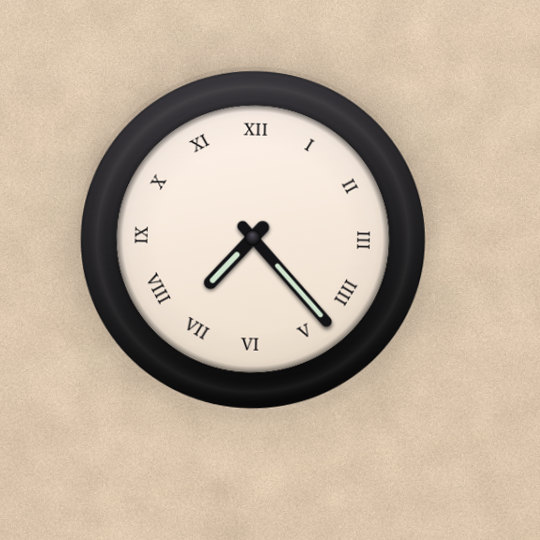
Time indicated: 7:23
